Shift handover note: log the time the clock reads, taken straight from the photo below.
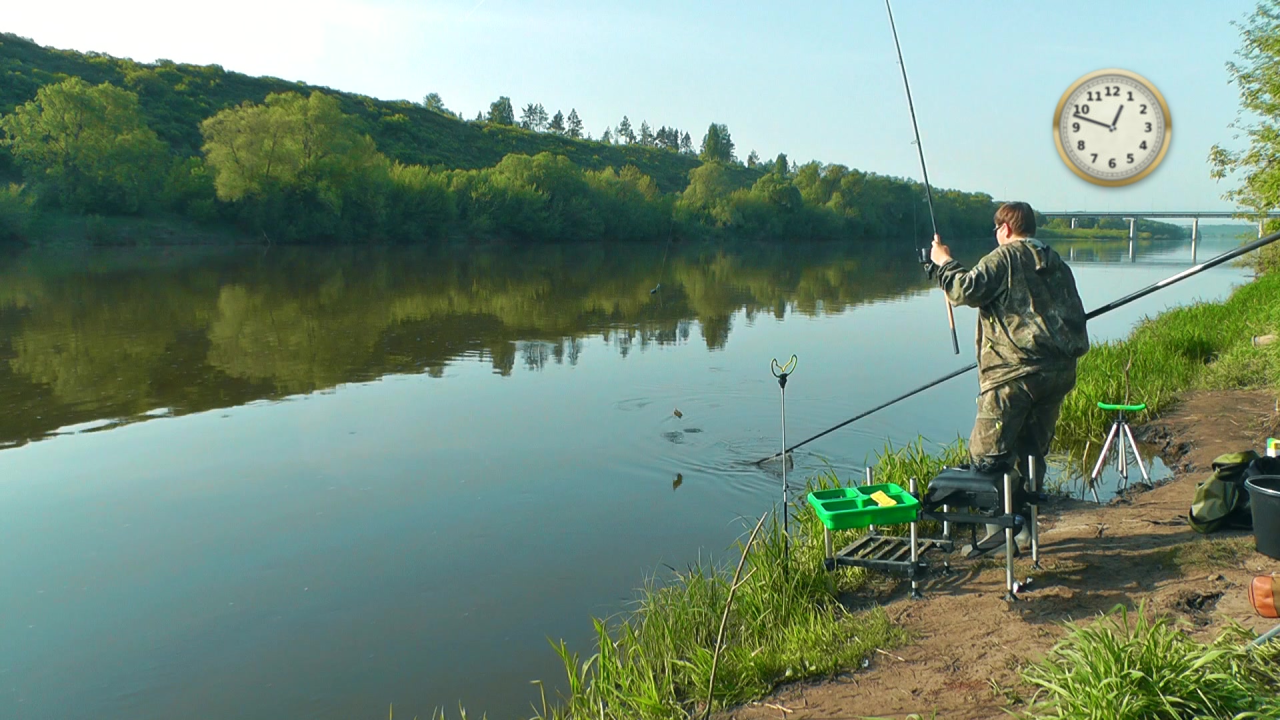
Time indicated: 12:48
